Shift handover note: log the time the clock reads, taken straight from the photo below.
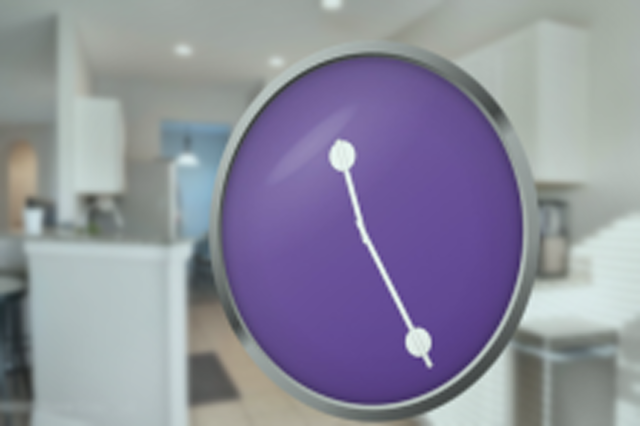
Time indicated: 11:25
